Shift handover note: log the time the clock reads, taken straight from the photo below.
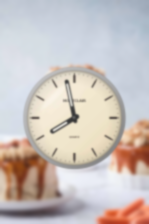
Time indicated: 7:58
